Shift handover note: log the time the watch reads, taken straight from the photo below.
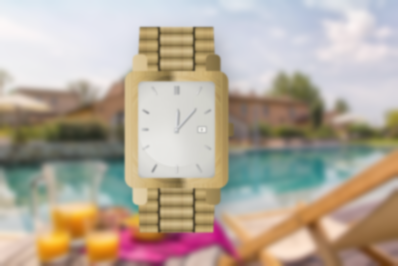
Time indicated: 12:07
